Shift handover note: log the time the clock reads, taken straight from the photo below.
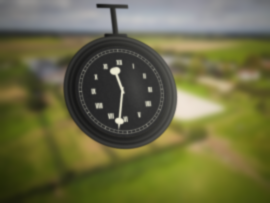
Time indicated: 11:32
